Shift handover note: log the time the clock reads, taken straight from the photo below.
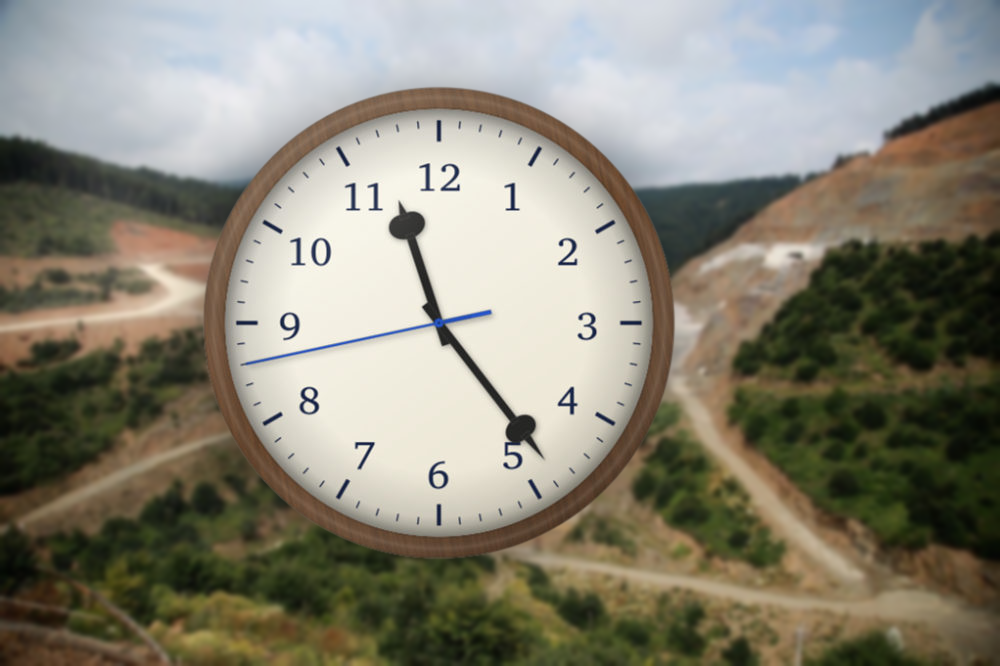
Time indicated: 11:23:43
